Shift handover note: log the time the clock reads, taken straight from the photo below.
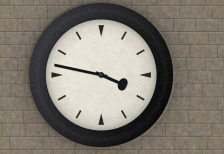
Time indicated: 3:47
